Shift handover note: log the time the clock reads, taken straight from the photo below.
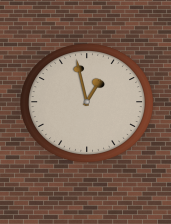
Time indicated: 12:58
